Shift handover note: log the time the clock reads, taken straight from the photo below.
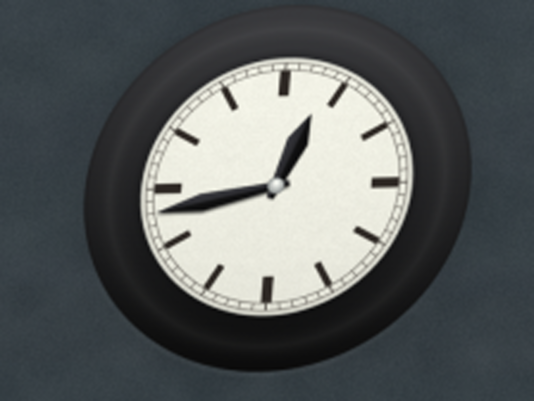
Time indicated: 12:43
